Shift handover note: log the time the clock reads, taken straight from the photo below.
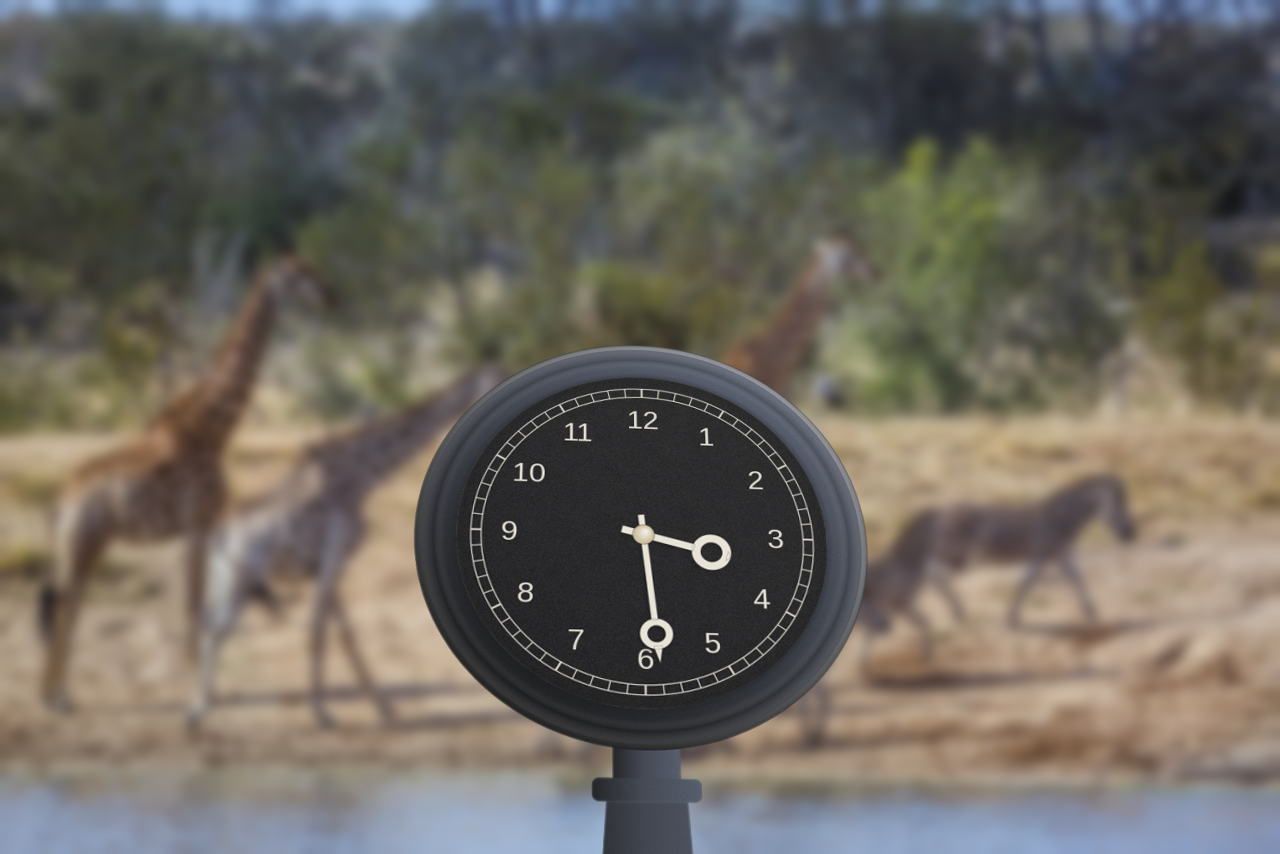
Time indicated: 3:29
